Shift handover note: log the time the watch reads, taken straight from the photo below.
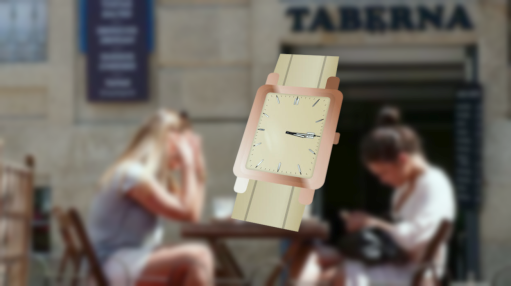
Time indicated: 3:15
